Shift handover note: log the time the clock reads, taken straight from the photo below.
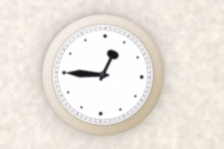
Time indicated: 12:45
